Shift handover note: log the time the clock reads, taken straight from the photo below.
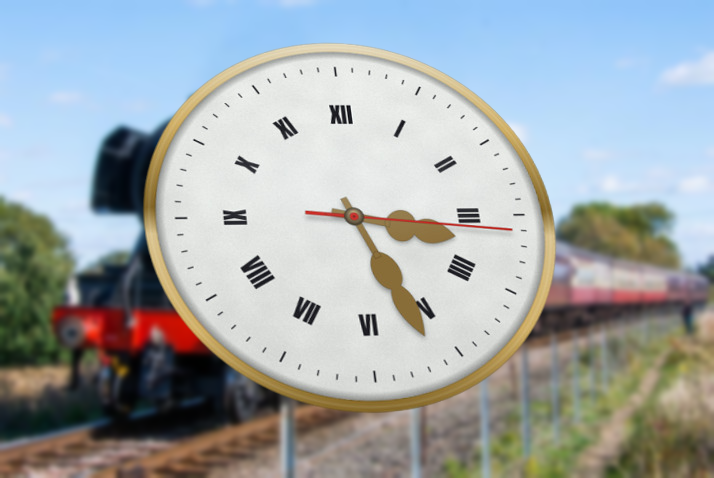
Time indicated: 3:26:16
